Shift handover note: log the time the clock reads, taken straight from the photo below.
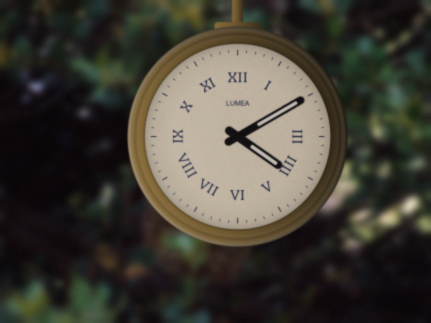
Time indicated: 4:10
